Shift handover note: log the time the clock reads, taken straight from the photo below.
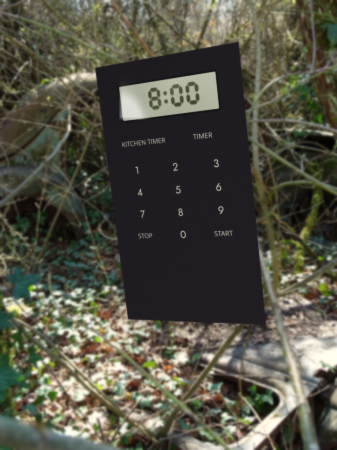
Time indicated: 8:00
